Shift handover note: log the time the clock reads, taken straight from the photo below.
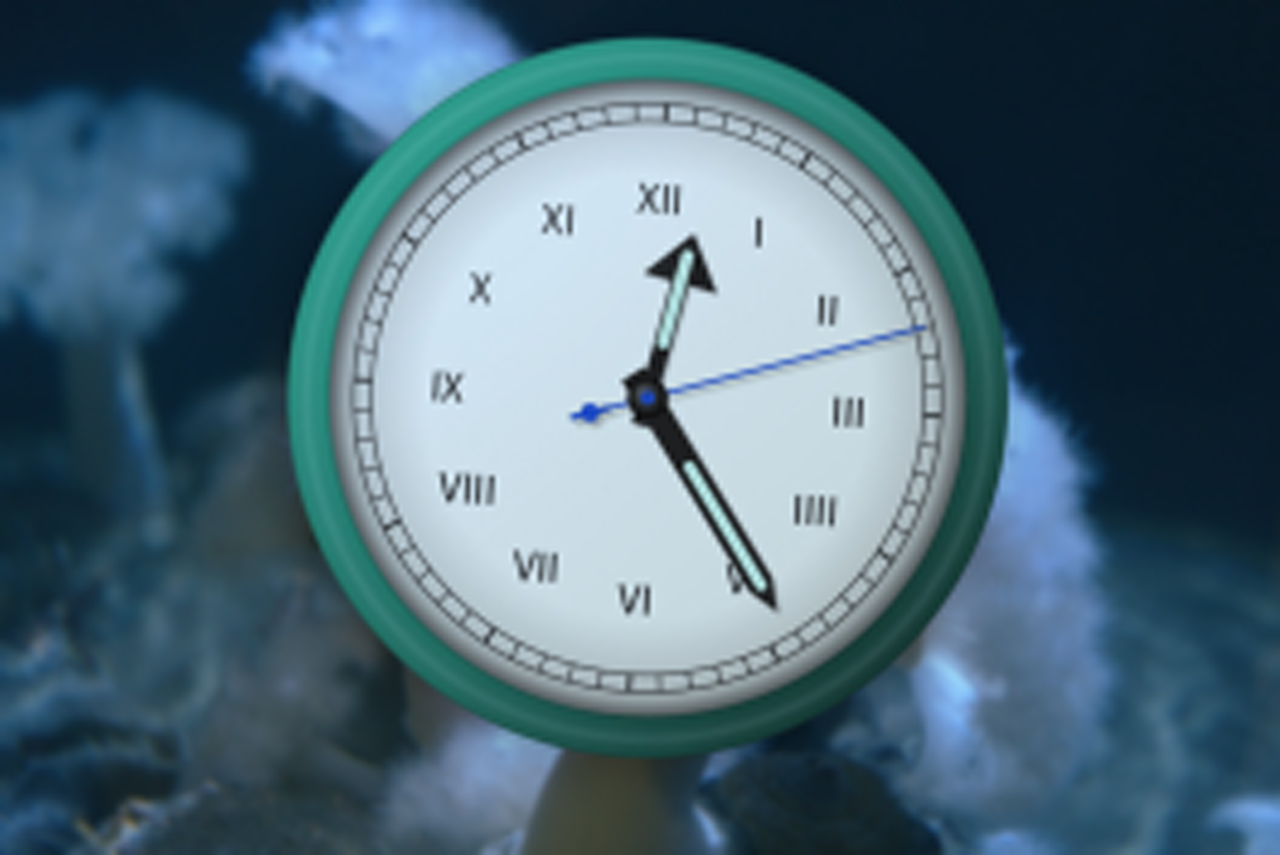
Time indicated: 12:24:12
